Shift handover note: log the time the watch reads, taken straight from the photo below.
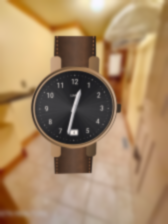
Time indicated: 12:32
